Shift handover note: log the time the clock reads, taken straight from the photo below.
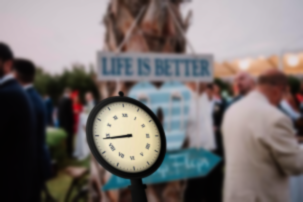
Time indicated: 8:44
